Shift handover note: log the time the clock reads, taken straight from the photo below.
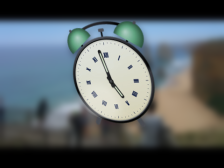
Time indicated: 4:58
